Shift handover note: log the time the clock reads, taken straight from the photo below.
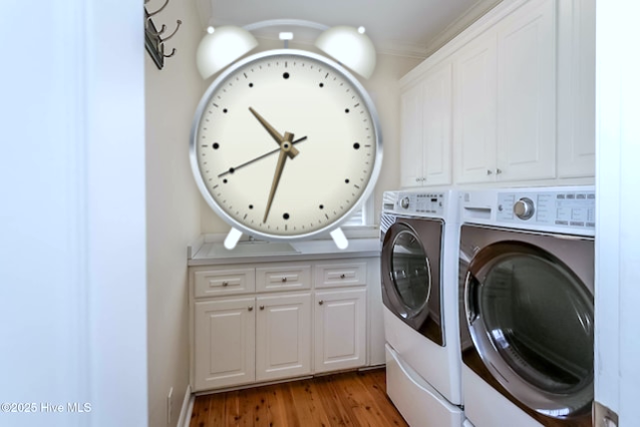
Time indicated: 10:32:41
